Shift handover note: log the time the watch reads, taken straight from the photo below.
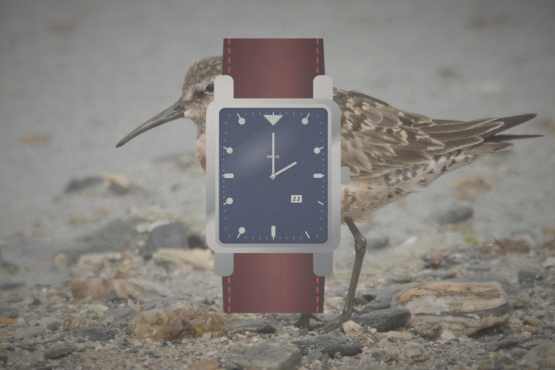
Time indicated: 2:00
